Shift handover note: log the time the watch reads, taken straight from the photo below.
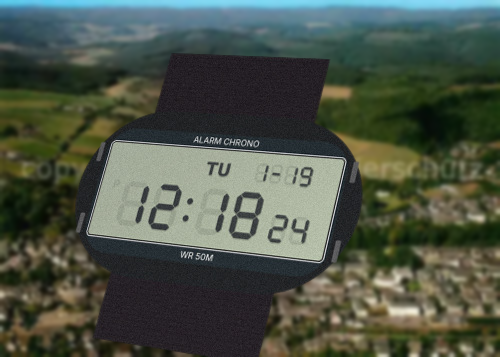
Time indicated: 12:18:24
